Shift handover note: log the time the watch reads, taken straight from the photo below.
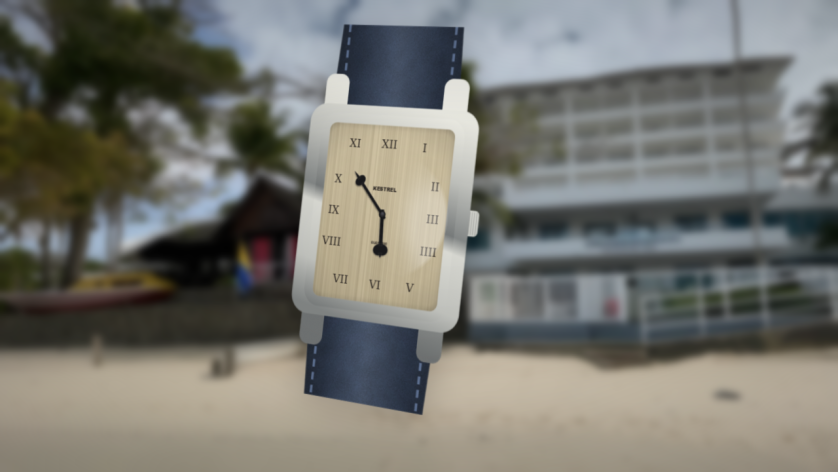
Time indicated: 5:53
